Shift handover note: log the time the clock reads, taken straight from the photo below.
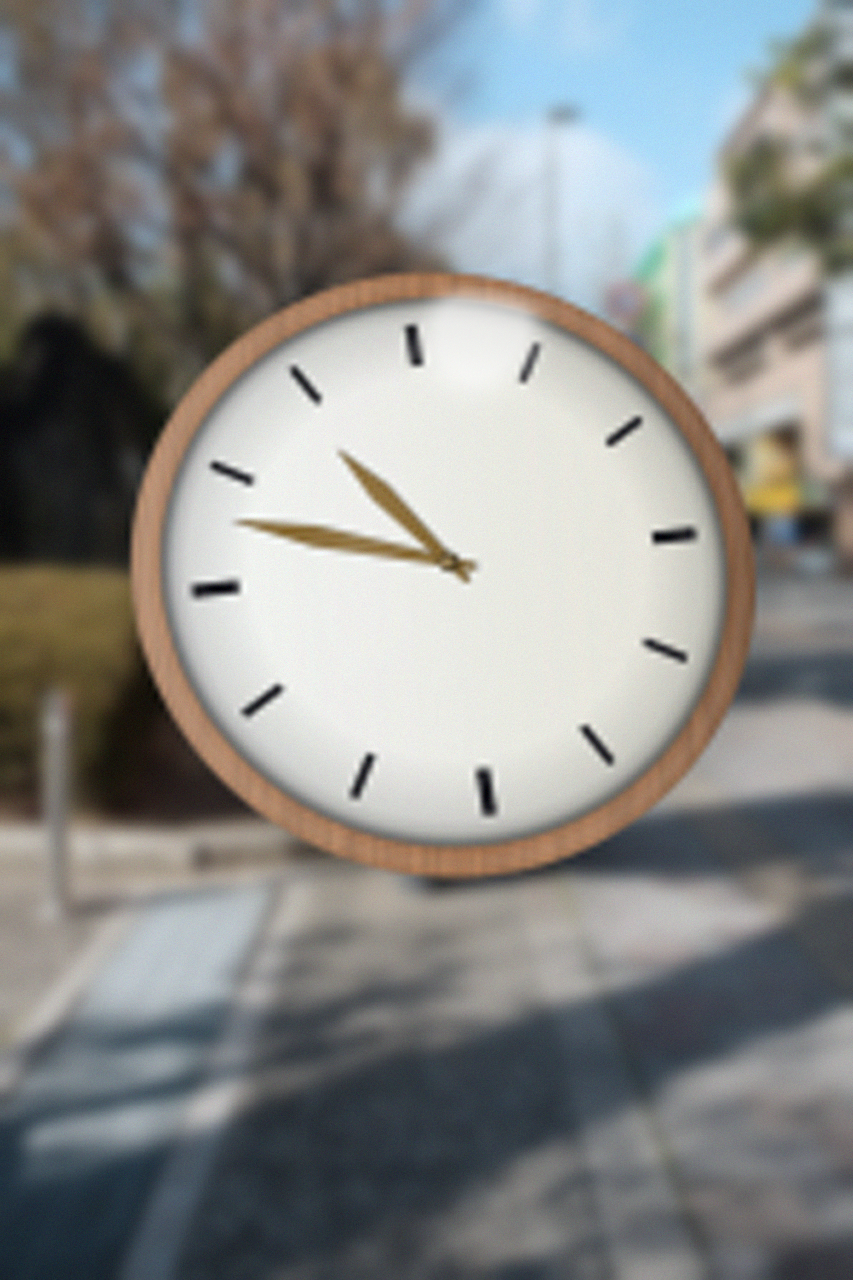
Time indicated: 10:48
